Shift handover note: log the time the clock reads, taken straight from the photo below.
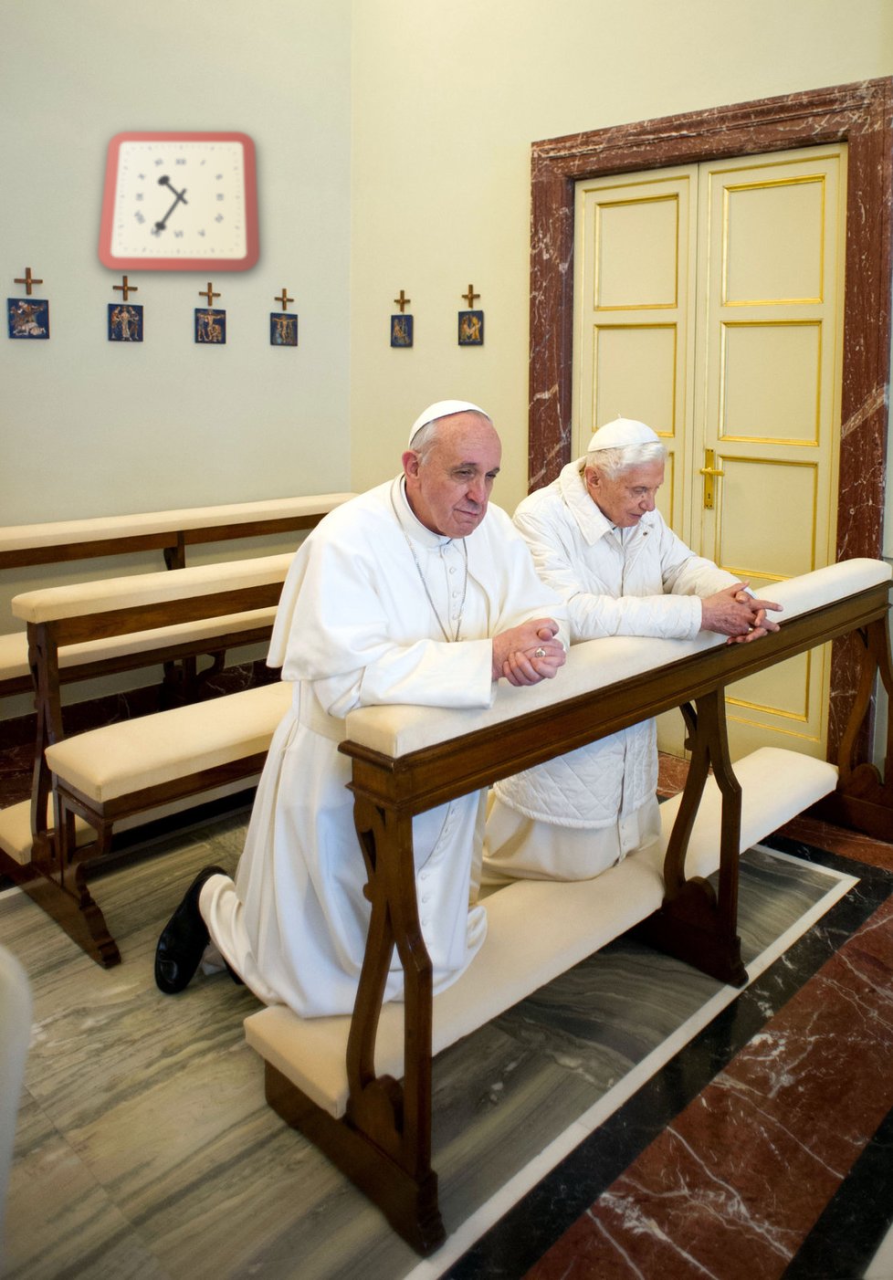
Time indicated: 10:35
